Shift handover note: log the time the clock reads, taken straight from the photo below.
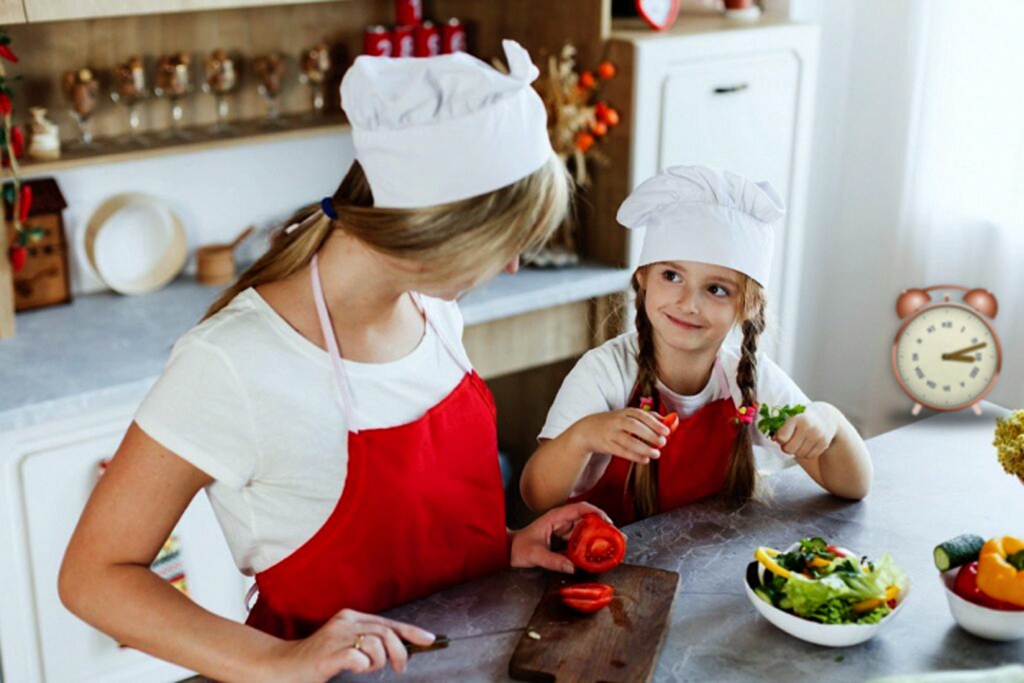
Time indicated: 3:12
